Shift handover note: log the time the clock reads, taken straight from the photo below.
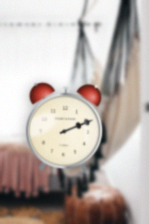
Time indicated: 2:11
